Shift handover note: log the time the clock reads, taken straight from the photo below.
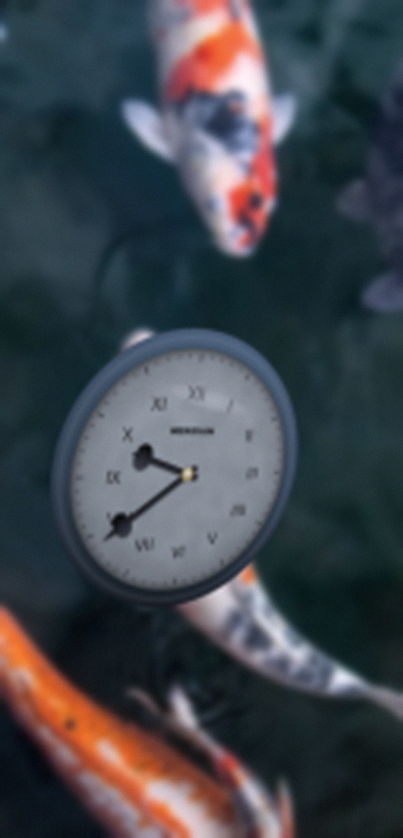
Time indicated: 9:39
